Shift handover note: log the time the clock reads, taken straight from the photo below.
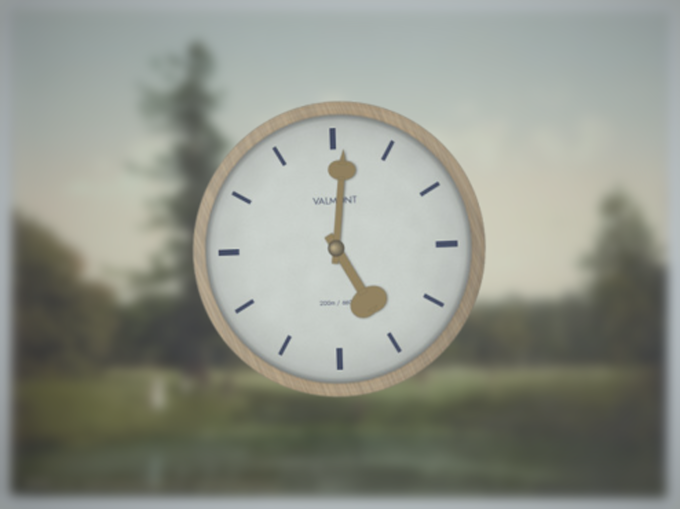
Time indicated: 5:01
